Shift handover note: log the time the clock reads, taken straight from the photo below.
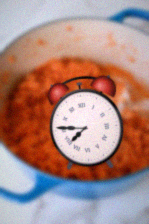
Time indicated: 7:46
